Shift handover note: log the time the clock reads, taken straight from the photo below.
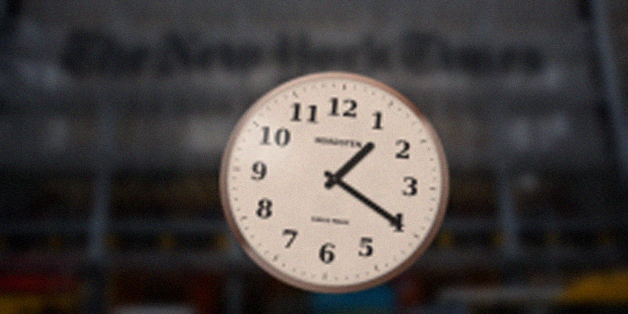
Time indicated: 1:20
